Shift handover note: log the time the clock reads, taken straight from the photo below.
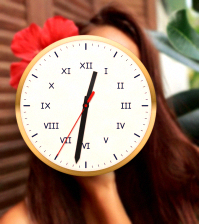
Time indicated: 12:31:35
